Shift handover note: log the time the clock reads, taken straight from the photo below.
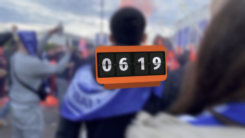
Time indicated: 6:19
